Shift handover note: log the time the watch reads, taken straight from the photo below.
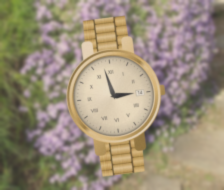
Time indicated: 2:58
